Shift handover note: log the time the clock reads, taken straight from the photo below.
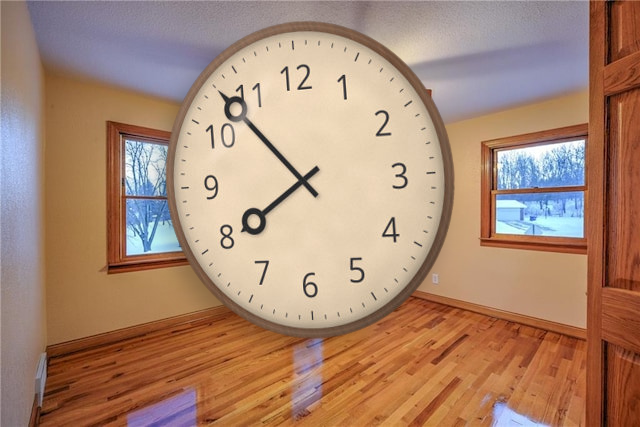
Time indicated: 7:53
